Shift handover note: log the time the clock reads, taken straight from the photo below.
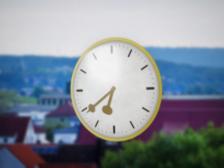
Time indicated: 6:39
